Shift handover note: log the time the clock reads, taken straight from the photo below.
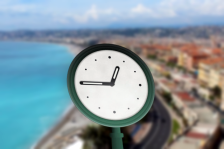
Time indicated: 12:45
